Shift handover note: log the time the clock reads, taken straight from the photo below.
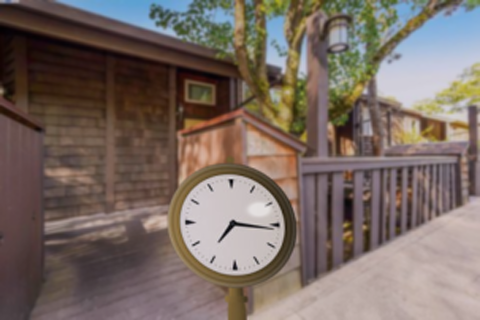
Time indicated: 7:16
